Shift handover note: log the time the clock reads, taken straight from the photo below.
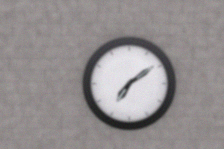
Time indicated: 7:09
